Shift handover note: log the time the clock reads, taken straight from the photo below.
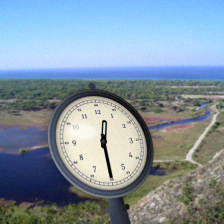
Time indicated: 12:30
